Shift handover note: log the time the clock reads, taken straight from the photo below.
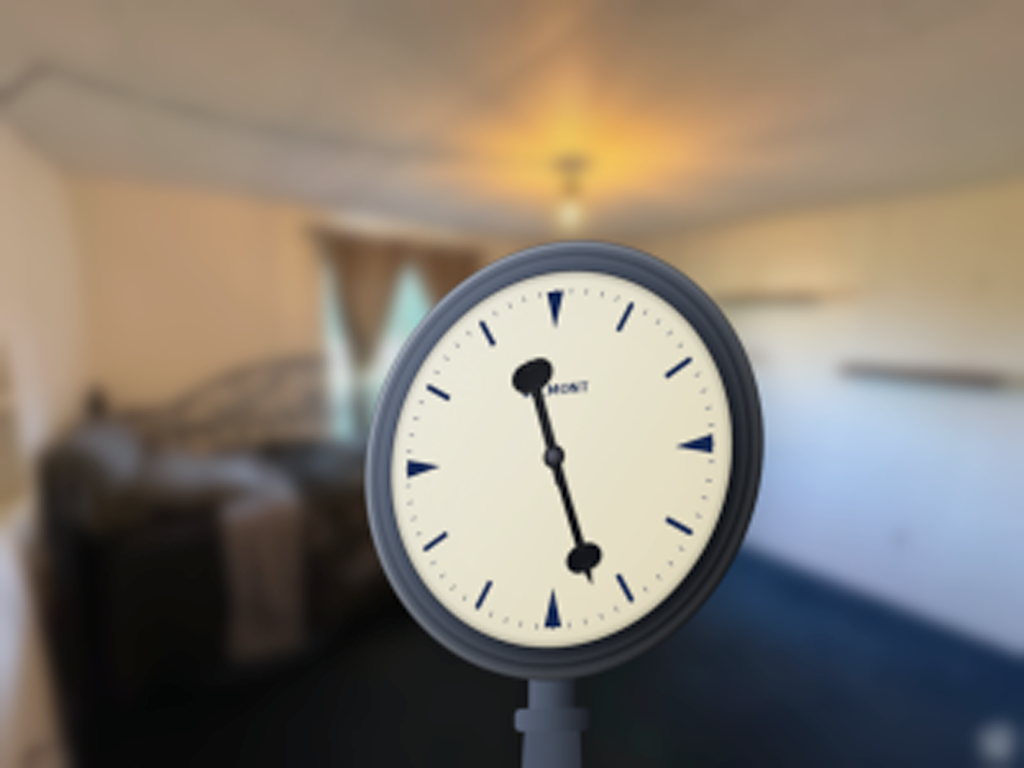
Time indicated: 11:27
